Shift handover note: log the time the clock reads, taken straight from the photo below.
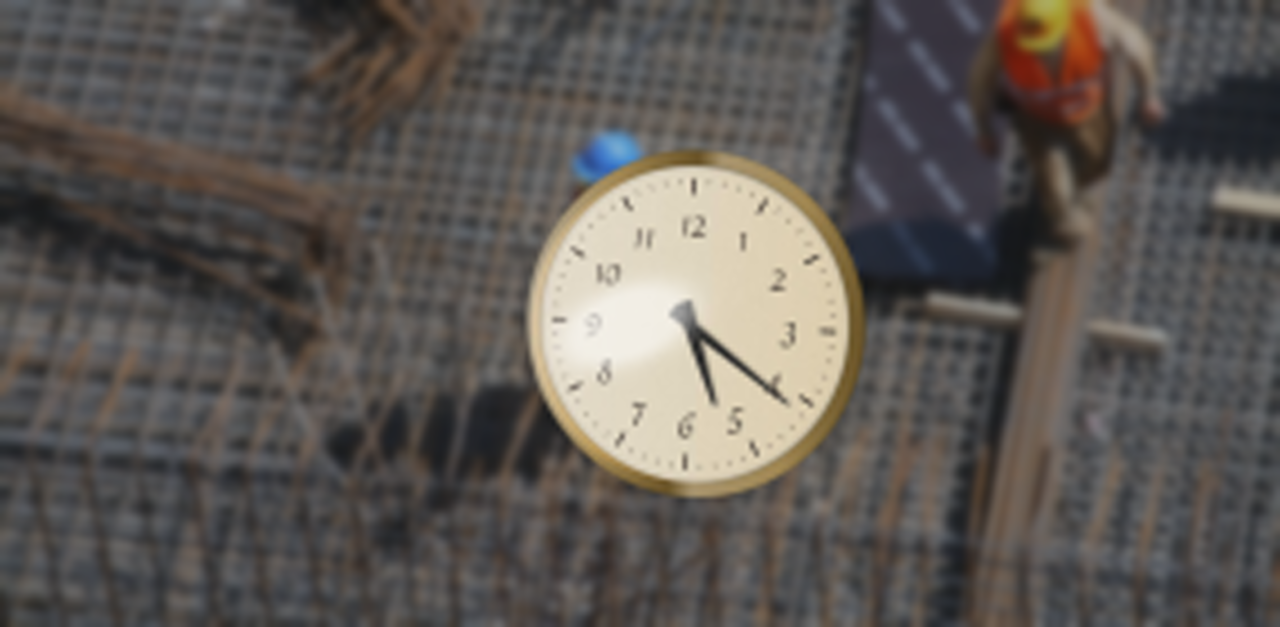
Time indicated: 5:21
